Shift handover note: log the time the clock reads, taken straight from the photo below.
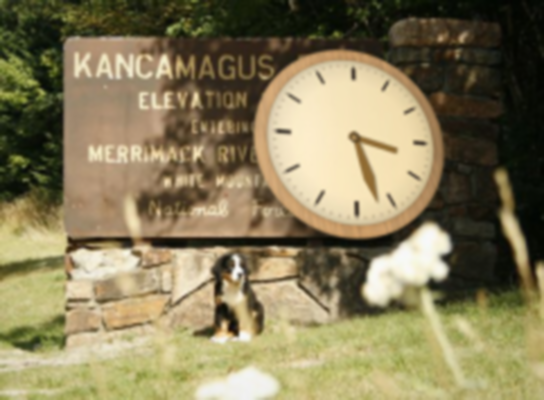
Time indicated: 3:27
